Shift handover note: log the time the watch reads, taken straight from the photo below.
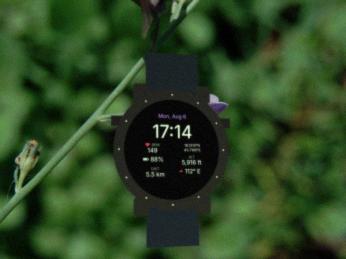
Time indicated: 17:14
